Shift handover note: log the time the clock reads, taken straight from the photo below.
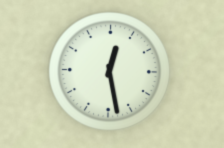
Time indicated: 12:28
